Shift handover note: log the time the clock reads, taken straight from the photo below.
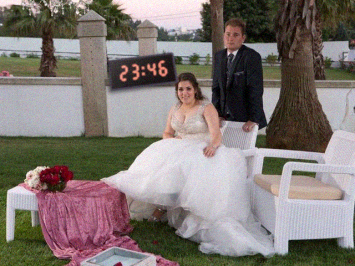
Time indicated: 23:46
